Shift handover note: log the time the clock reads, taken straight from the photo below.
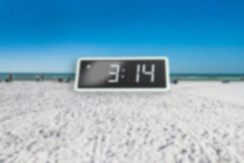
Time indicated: 3:14
